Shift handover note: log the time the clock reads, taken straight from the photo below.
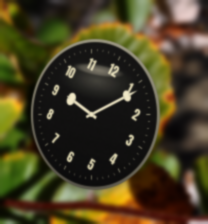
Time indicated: 9:06
